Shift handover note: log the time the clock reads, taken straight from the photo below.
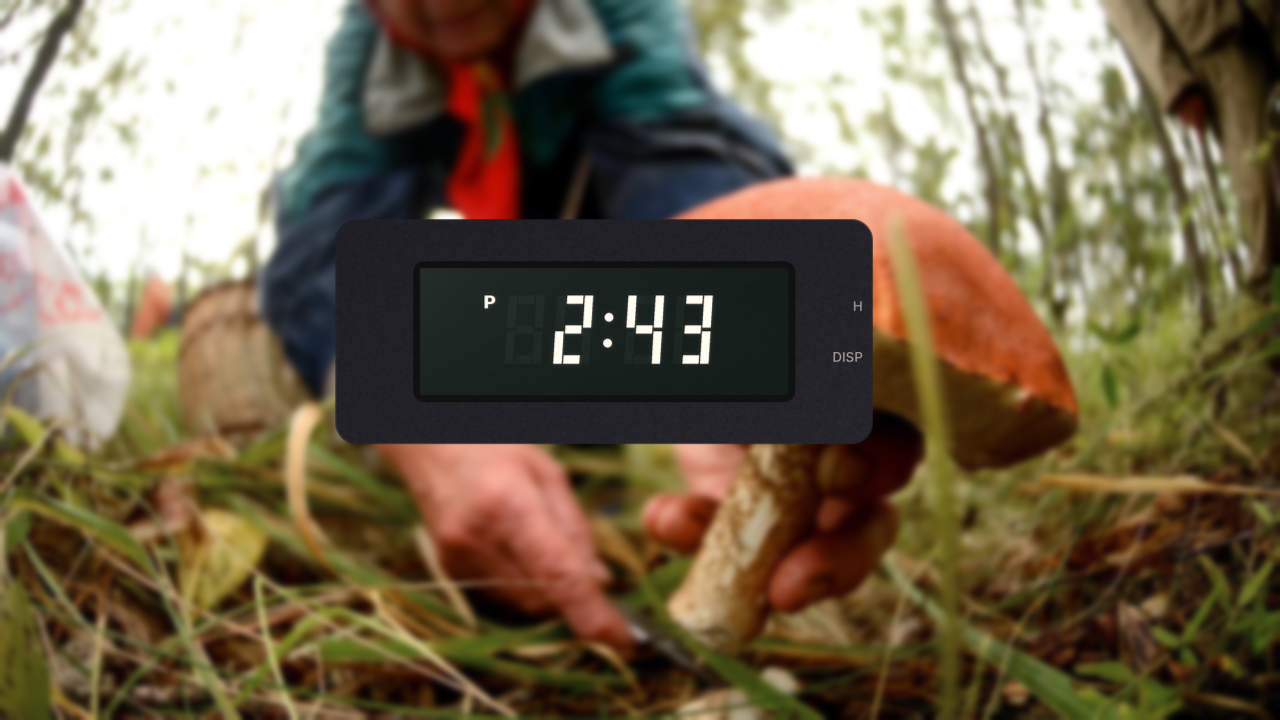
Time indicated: 2:43
